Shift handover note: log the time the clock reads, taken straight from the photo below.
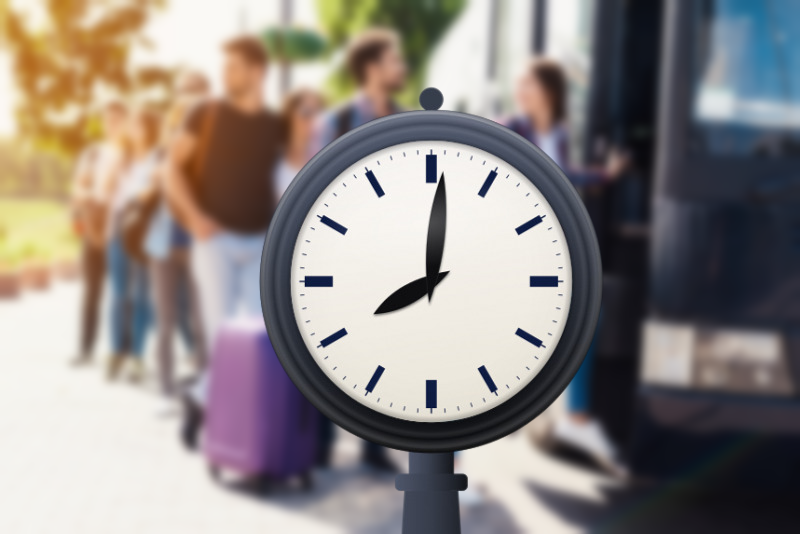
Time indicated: 8:01
